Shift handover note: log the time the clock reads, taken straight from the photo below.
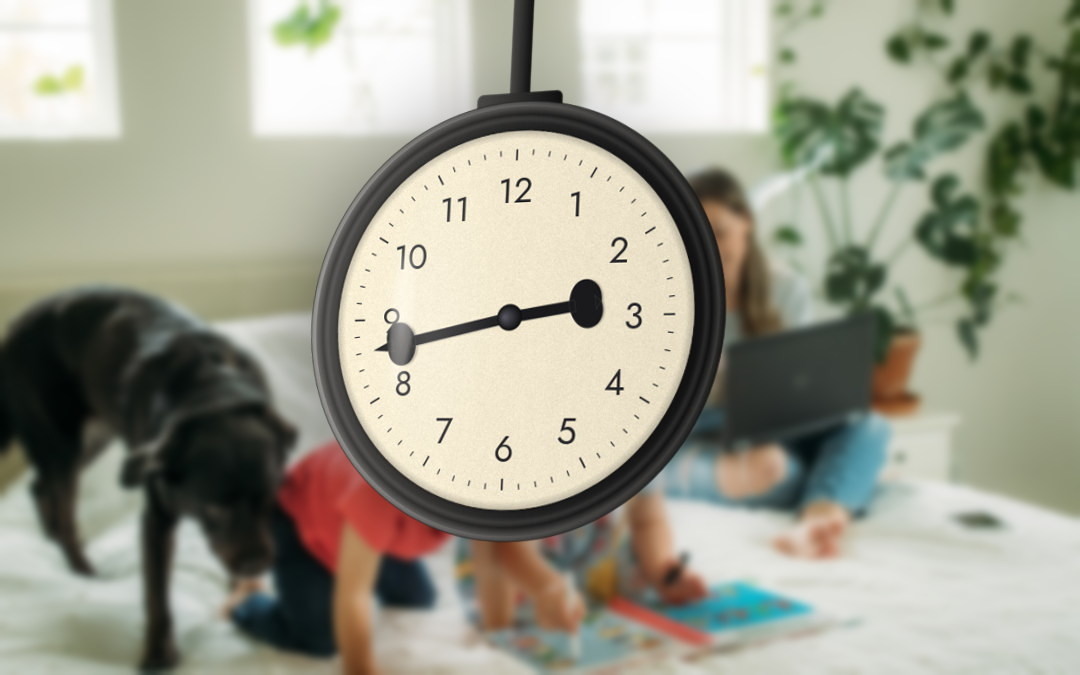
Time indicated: 2:43
